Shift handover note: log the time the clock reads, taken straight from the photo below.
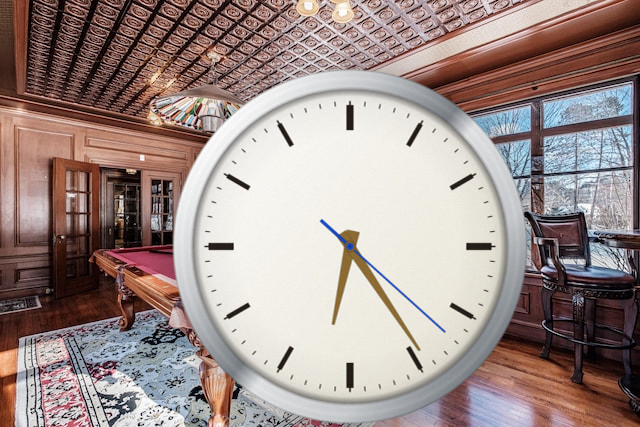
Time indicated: 6:24:22
